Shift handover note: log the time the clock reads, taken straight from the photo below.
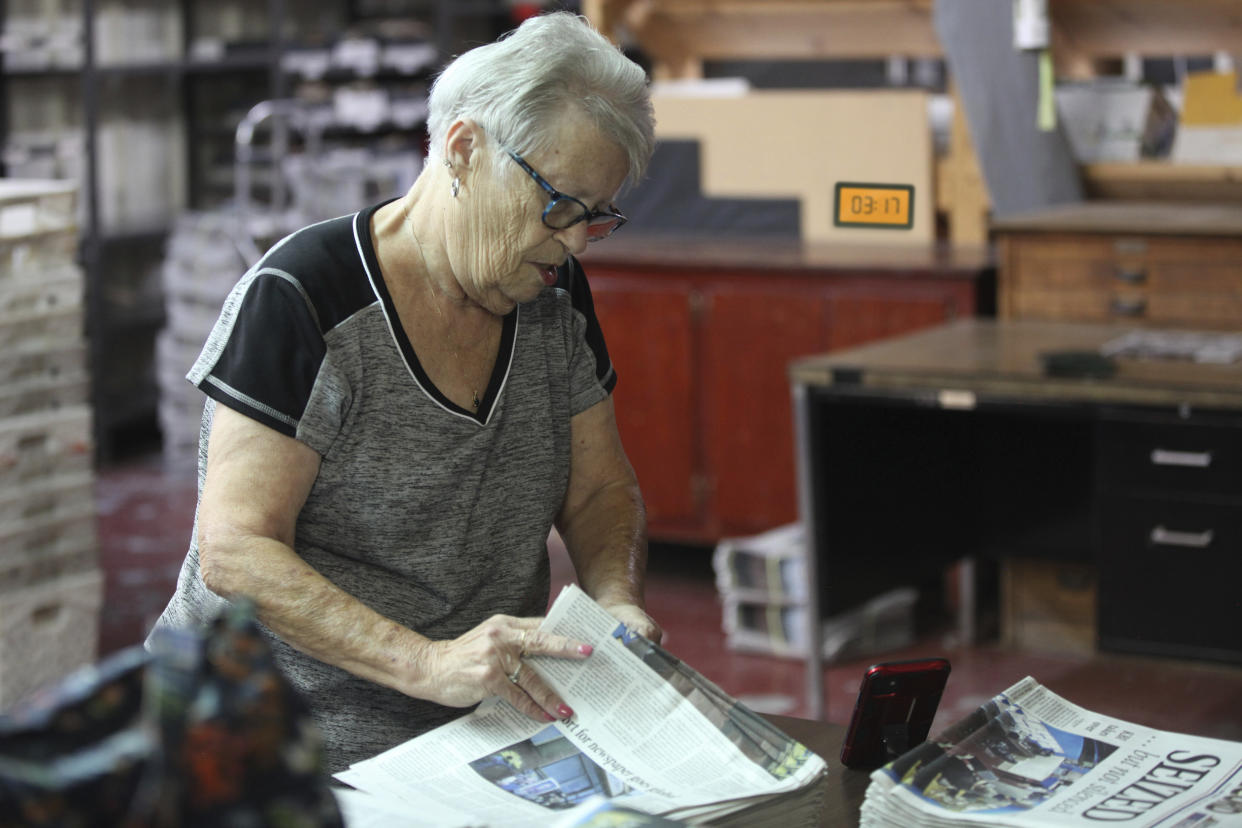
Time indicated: 3:17
